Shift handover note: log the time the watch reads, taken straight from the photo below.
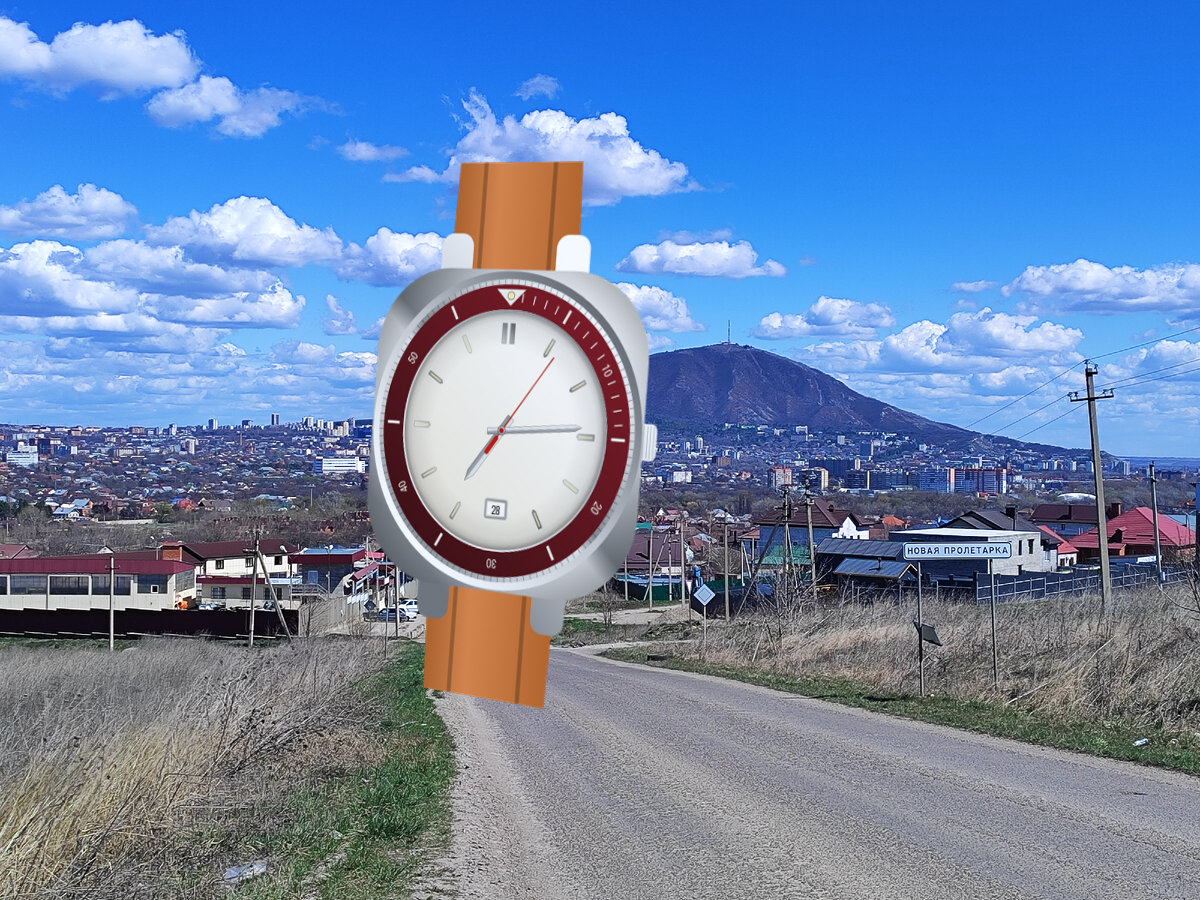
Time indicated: 7:14:06
